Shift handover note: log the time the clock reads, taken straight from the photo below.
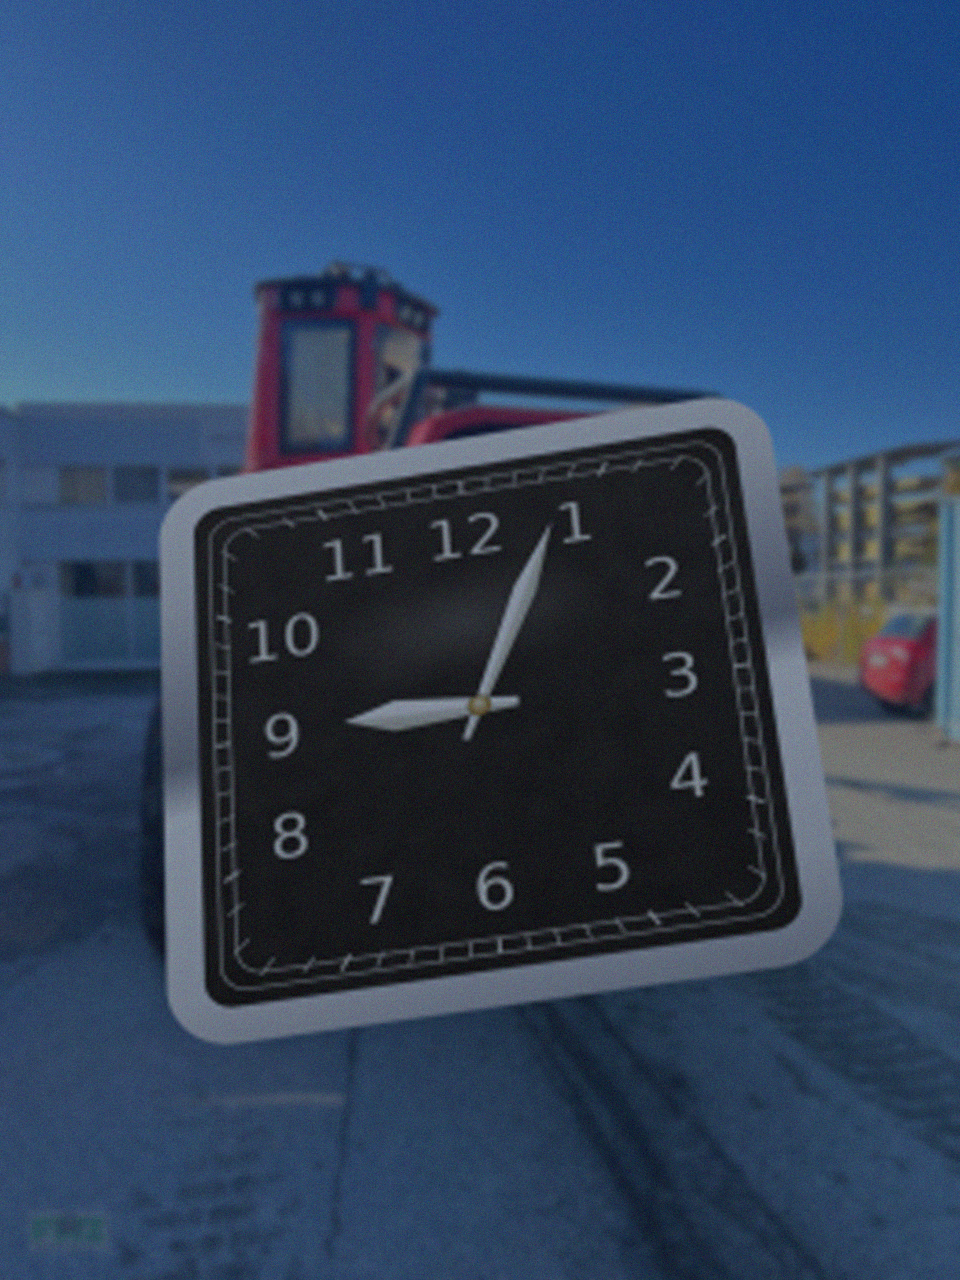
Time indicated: 9:04
